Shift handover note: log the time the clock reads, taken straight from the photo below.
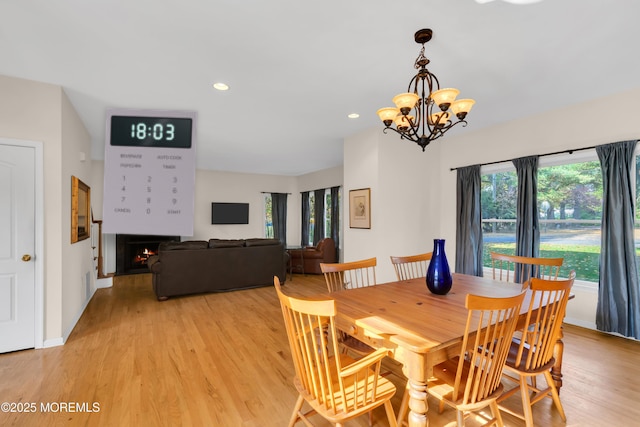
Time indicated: 18:03
